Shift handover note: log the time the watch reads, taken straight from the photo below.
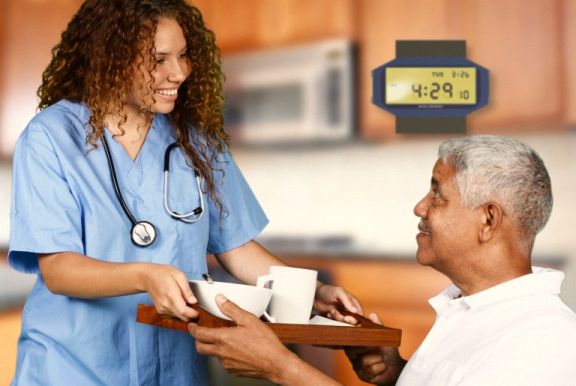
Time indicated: 4:29
